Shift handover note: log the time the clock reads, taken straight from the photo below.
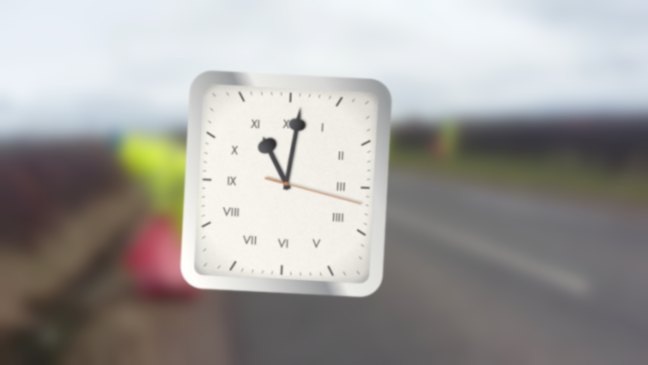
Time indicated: 11:01:17
